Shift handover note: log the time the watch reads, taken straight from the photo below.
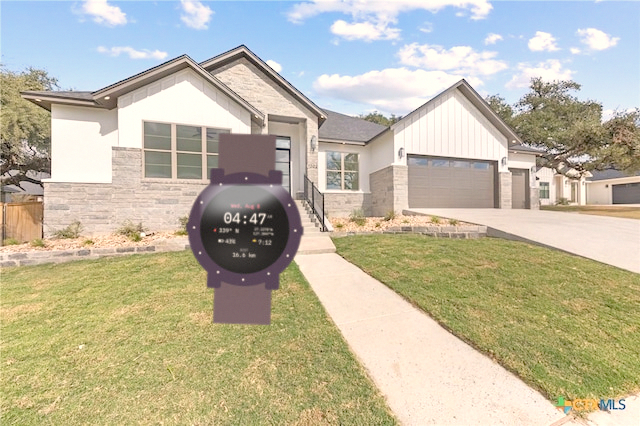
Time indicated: 4:47
